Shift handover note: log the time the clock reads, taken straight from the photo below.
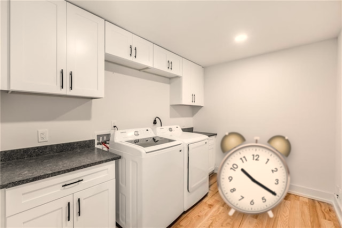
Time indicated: 10:20
